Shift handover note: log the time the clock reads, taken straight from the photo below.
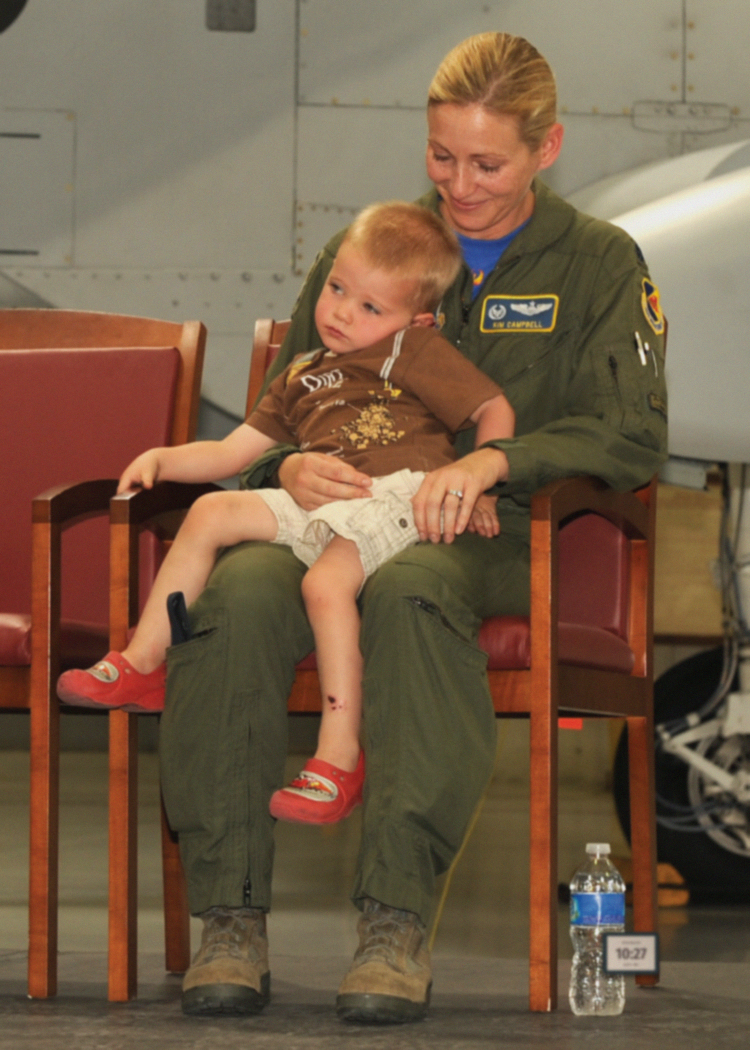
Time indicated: 10:27
